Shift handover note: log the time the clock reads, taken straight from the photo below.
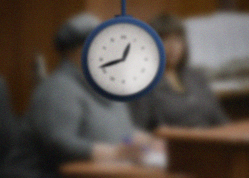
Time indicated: 12:42
